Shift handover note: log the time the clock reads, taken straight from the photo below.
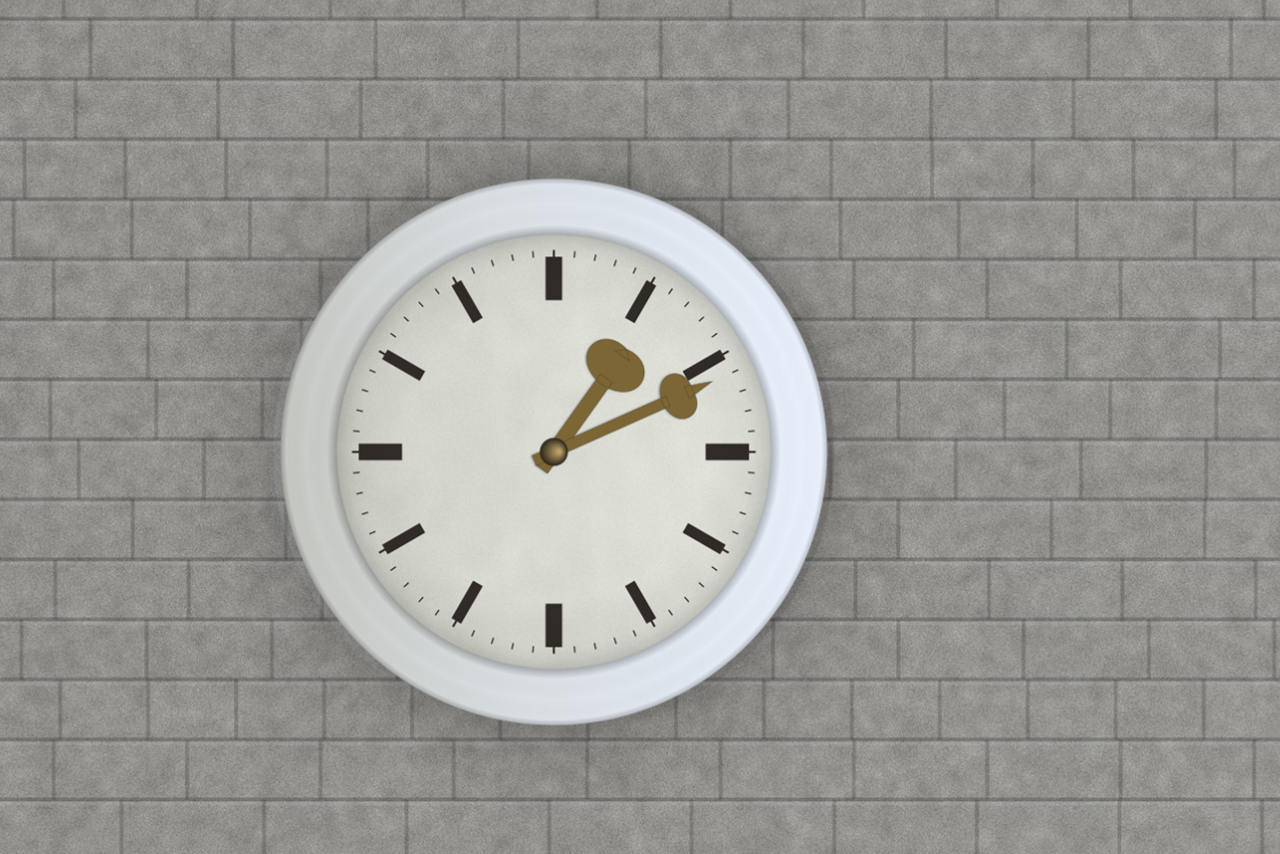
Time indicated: 1:11
